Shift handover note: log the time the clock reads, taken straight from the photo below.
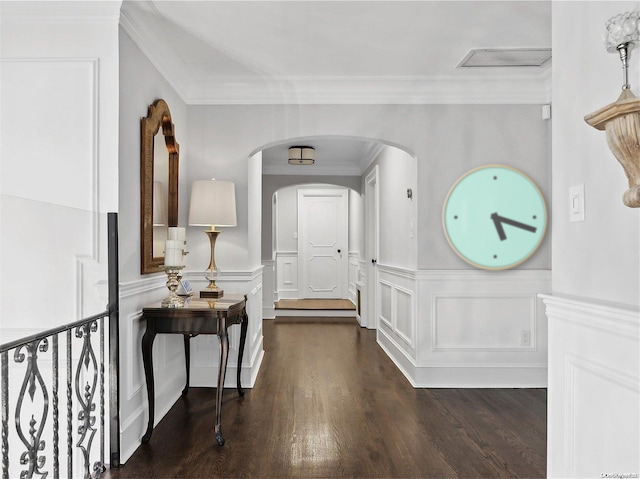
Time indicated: 5:18
